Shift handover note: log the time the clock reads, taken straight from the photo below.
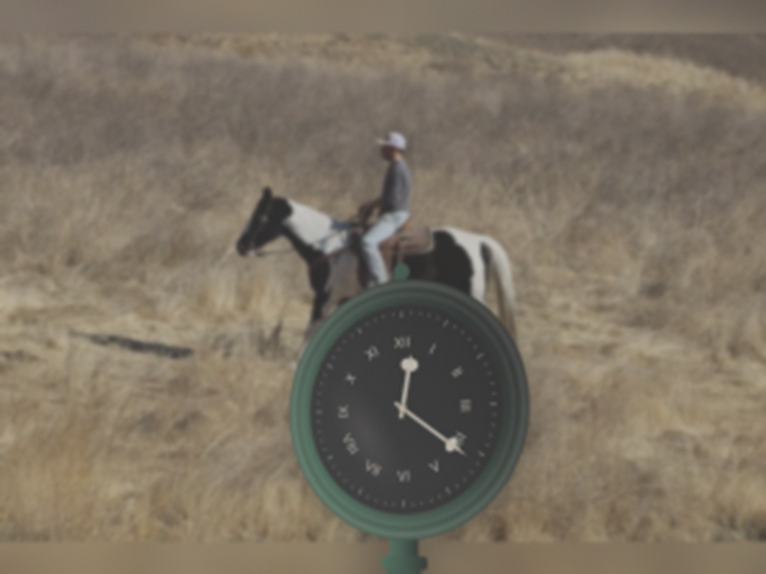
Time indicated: 12:21
